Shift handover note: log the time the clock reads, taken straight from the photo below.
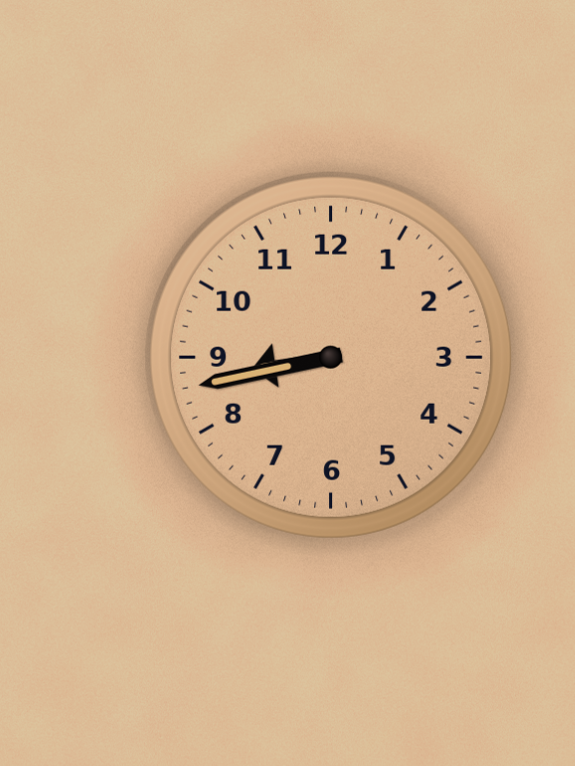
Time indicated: 8:43
